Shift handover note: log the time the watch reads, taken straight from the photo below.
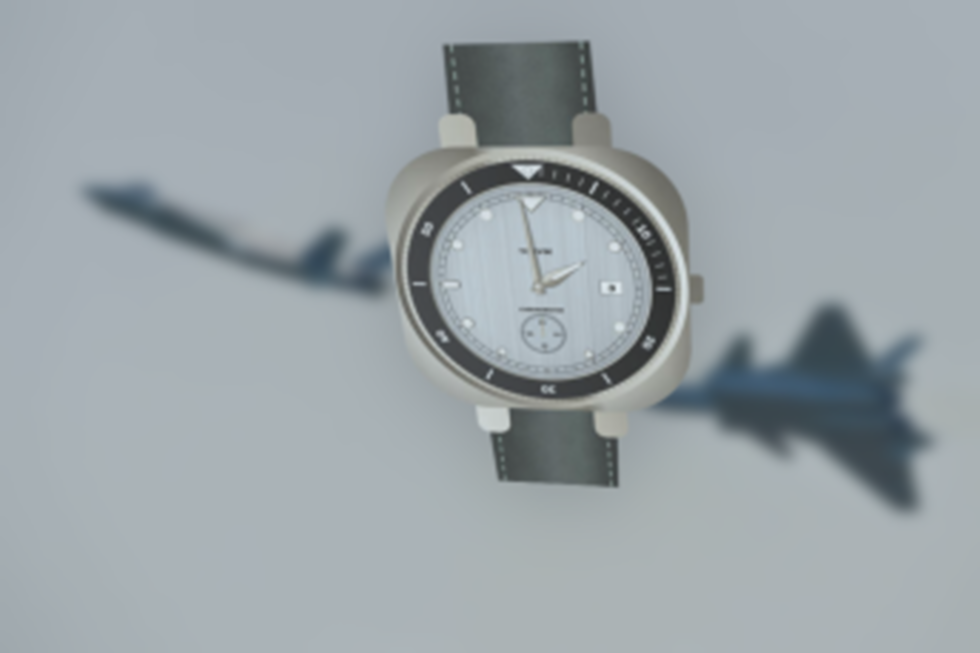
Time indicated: 1:59
